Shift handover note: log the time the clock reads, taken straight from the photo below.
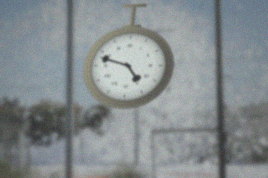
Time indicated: 4:48
